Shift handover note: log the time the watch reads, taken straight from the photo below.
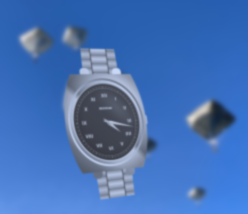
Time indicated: 4:17
